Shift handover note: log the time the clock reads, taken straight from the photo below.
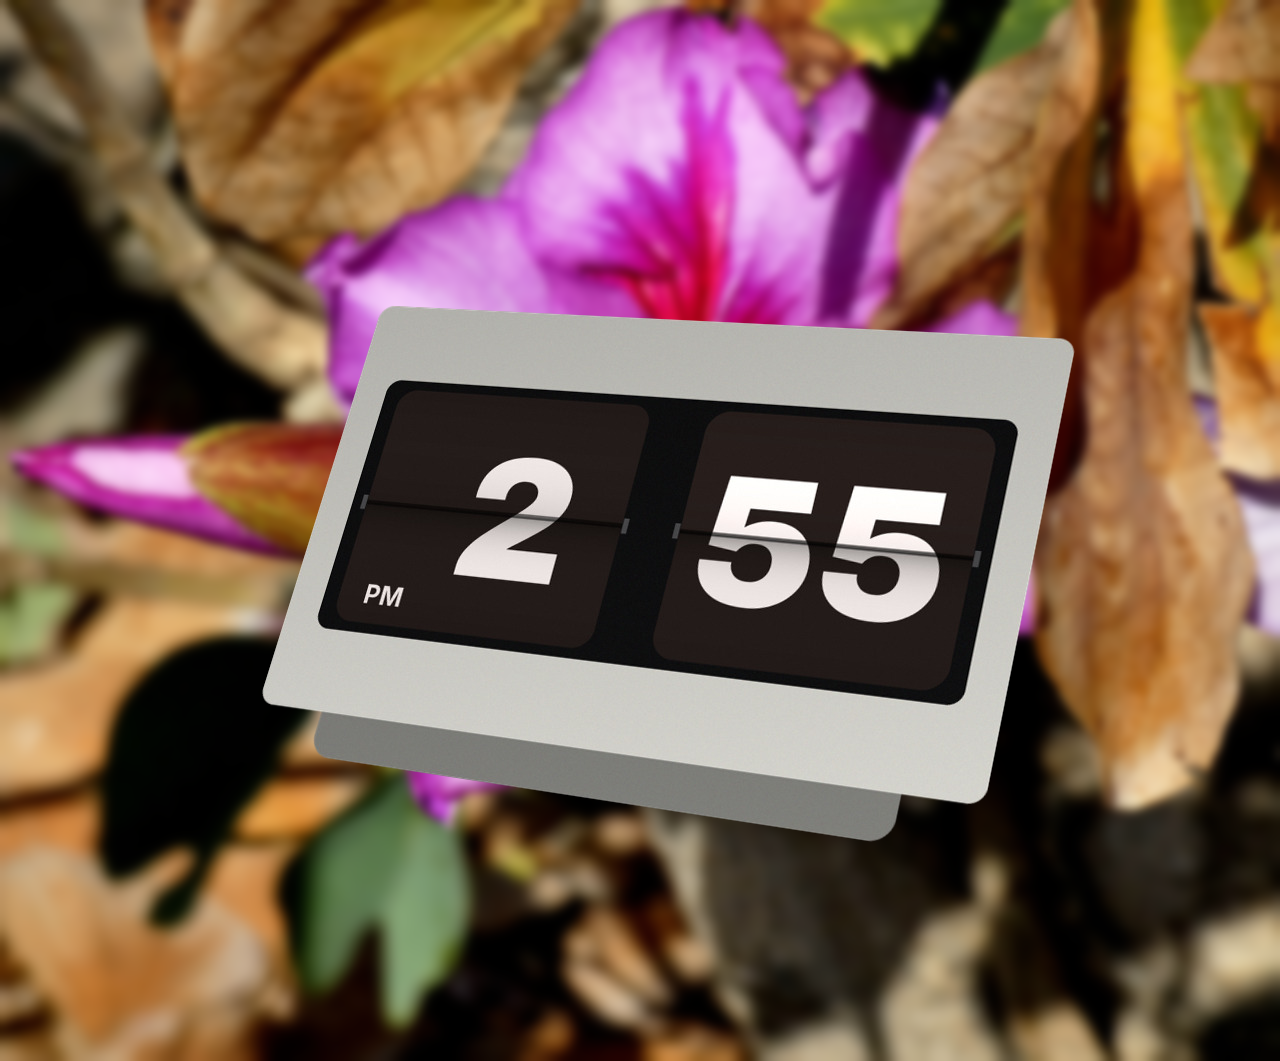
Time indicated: 2:55
